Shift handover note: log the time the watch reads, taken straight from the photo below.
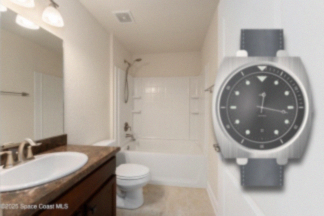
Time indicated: 12:17
